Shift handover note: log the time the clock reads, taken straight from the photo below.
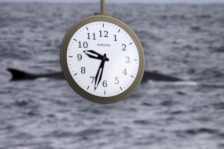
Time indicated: 9:33
